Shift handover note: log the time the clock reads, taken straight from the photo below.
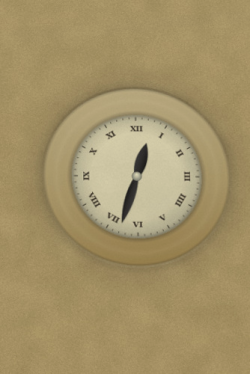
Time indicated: 12:33
